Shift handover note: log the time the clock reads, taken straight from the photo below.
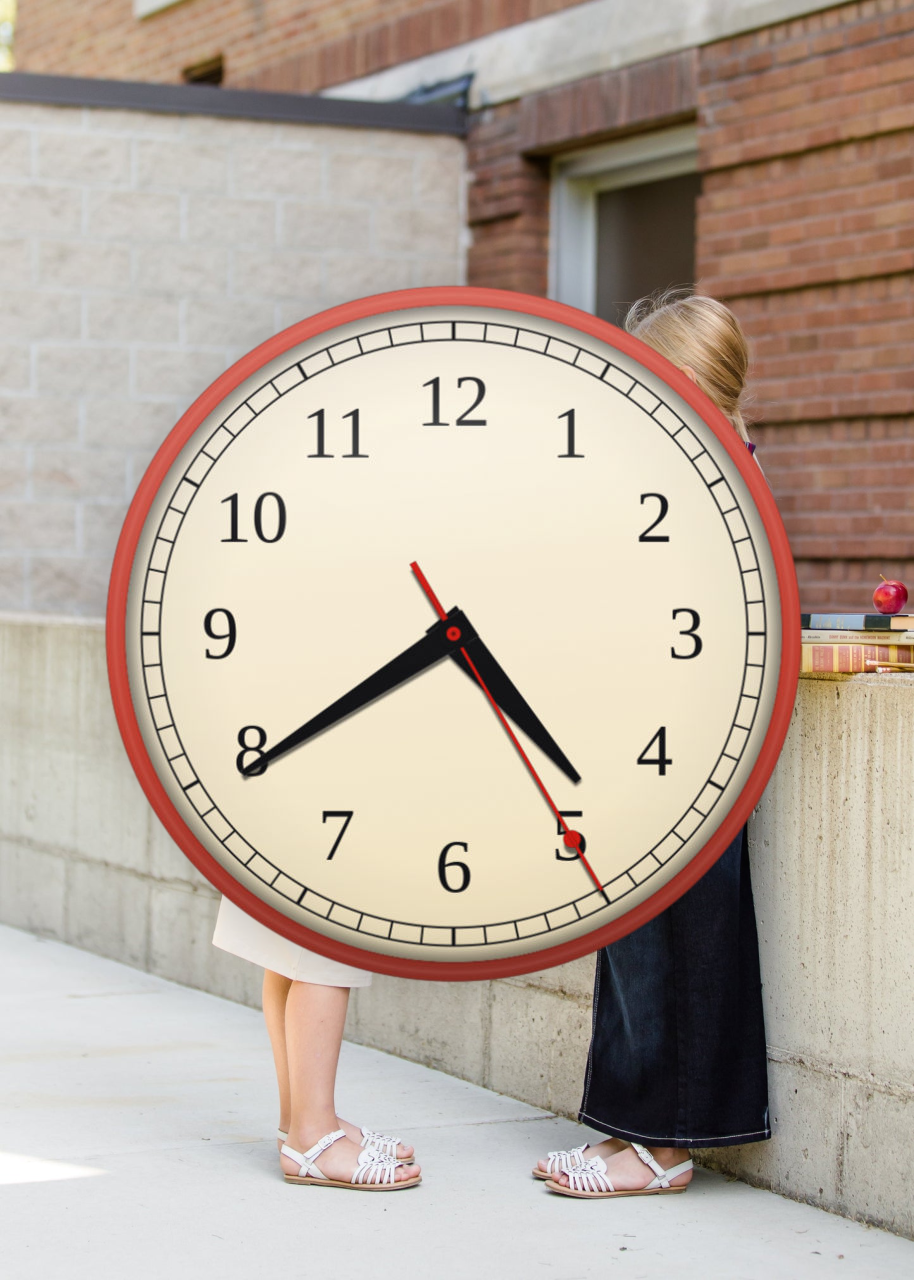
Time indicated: 4:39:25
